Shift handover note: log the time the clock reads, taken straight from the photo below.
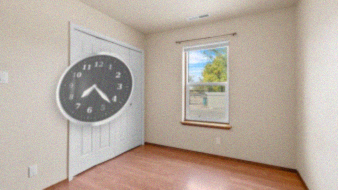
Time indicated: 7:22
